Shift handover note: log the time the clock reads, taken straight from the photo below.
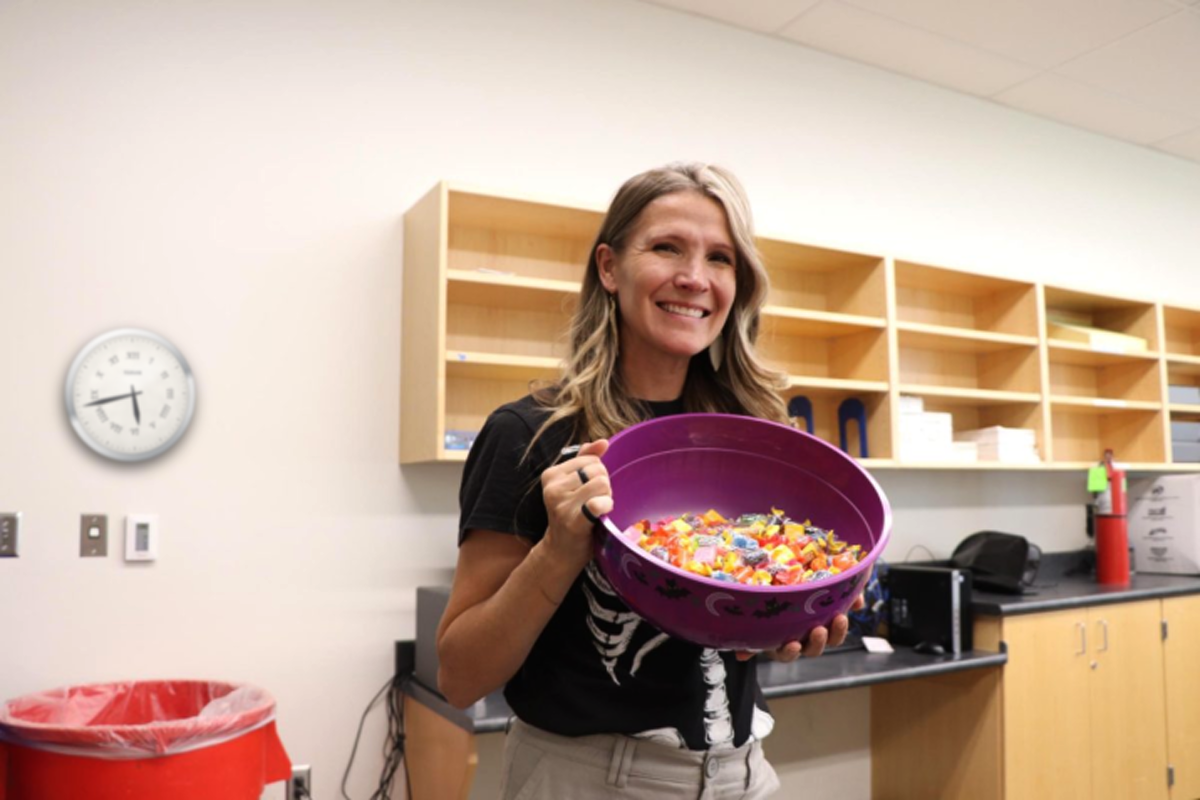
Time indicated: 5:43
